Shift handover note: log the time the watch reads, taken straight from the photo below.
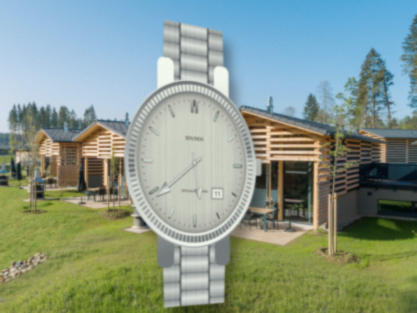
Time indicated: 5:39
